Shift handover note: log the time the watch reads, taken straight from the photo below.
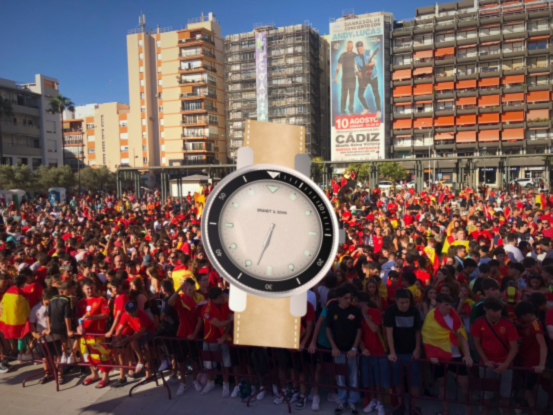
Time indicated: 6:33
